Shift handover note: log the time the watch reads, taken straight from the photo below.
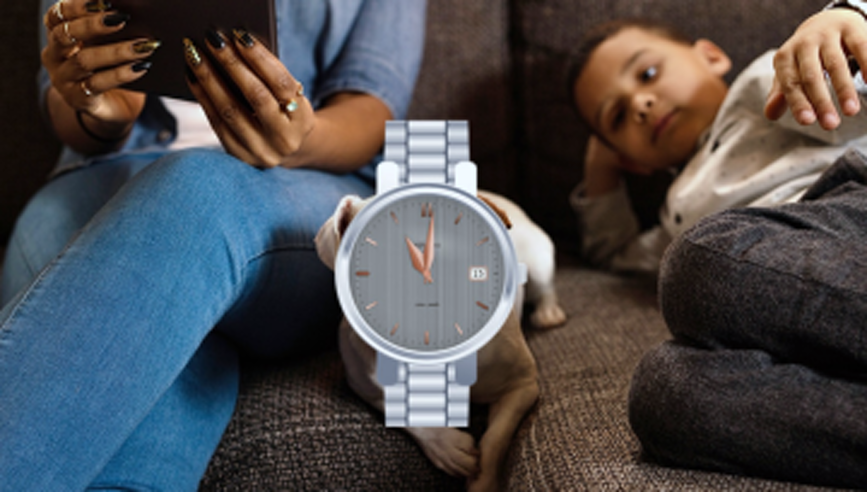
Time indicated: 11:01
